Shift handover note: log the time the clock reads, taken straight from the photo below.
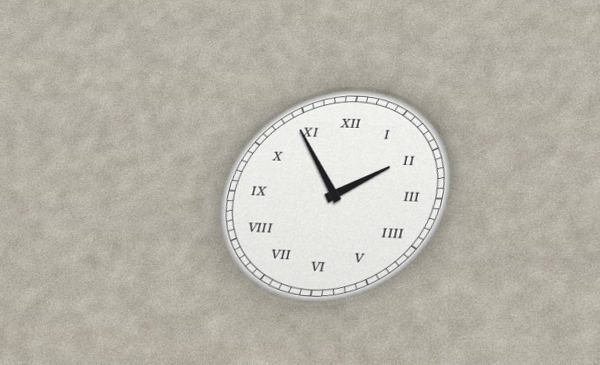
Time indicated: 1:54
